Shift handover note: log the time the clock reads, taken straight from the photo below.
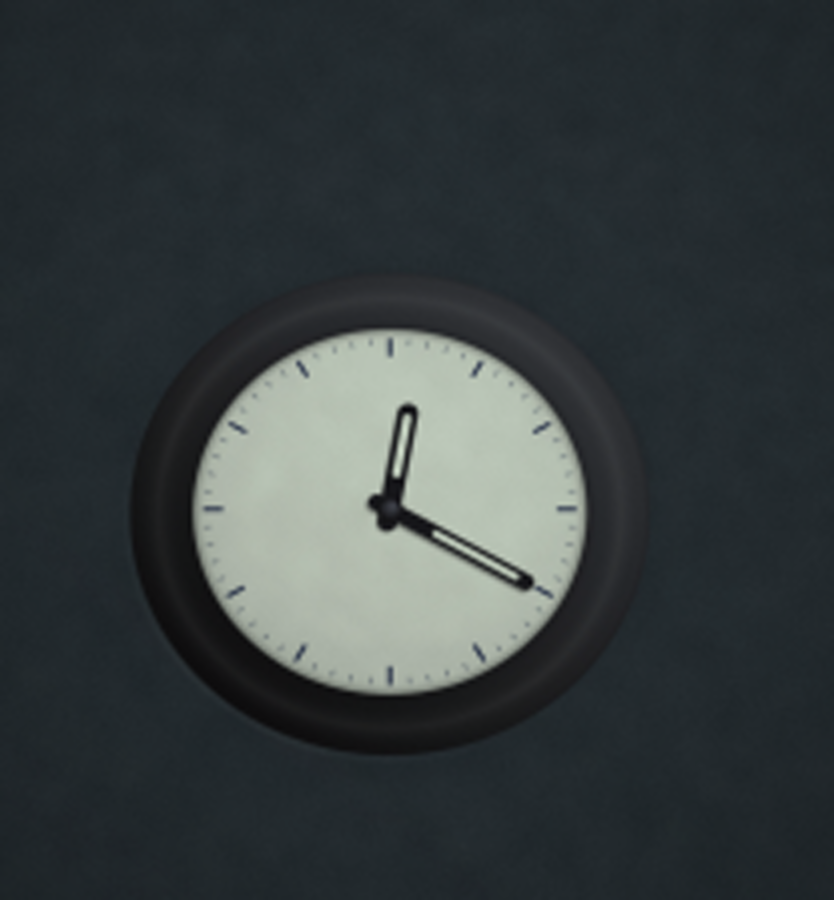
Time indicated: 12:20
